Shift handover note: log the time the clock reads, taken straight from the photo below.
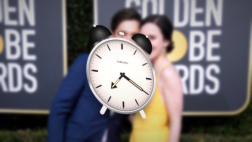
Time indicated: 7:20
